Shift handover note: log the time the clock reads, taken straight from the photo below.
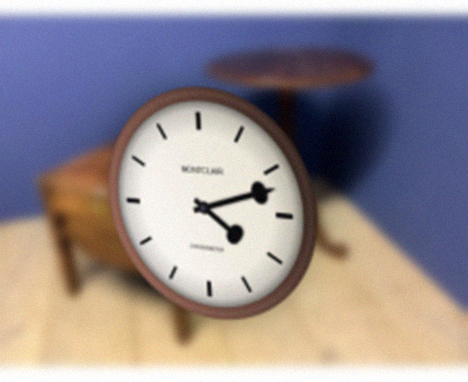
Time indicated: 4:12
